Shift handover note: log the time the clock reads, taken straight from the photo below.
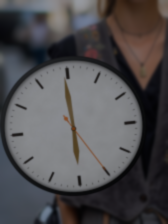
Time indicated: 5:59:25
